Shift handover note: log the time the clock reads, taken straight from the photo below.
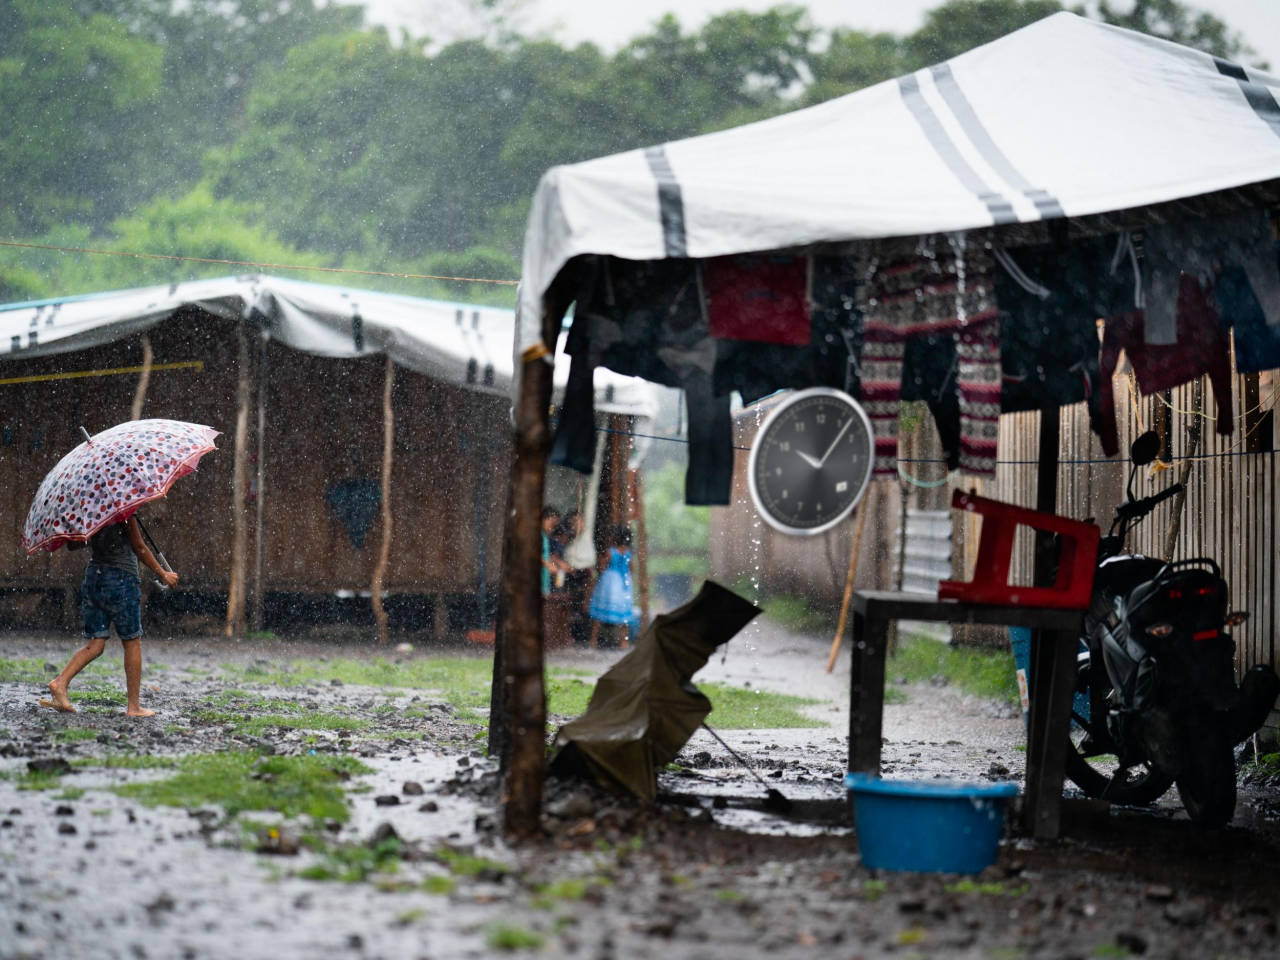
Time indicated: 10:07
